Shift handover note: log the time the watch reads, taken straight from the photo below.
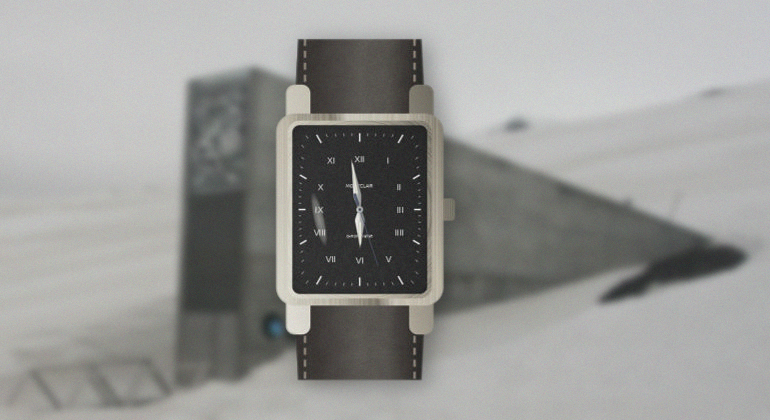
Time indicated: 5:58:27
